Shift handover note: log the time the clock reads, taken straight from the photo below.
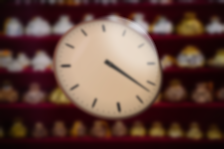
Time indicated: 4:22
